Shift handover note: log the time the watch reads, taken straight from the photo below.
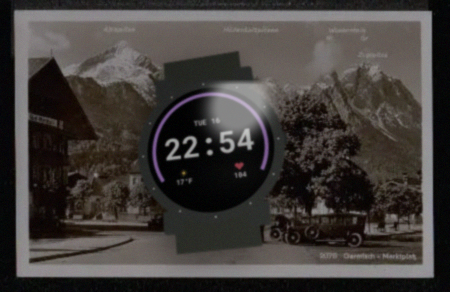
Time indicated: 22:54
